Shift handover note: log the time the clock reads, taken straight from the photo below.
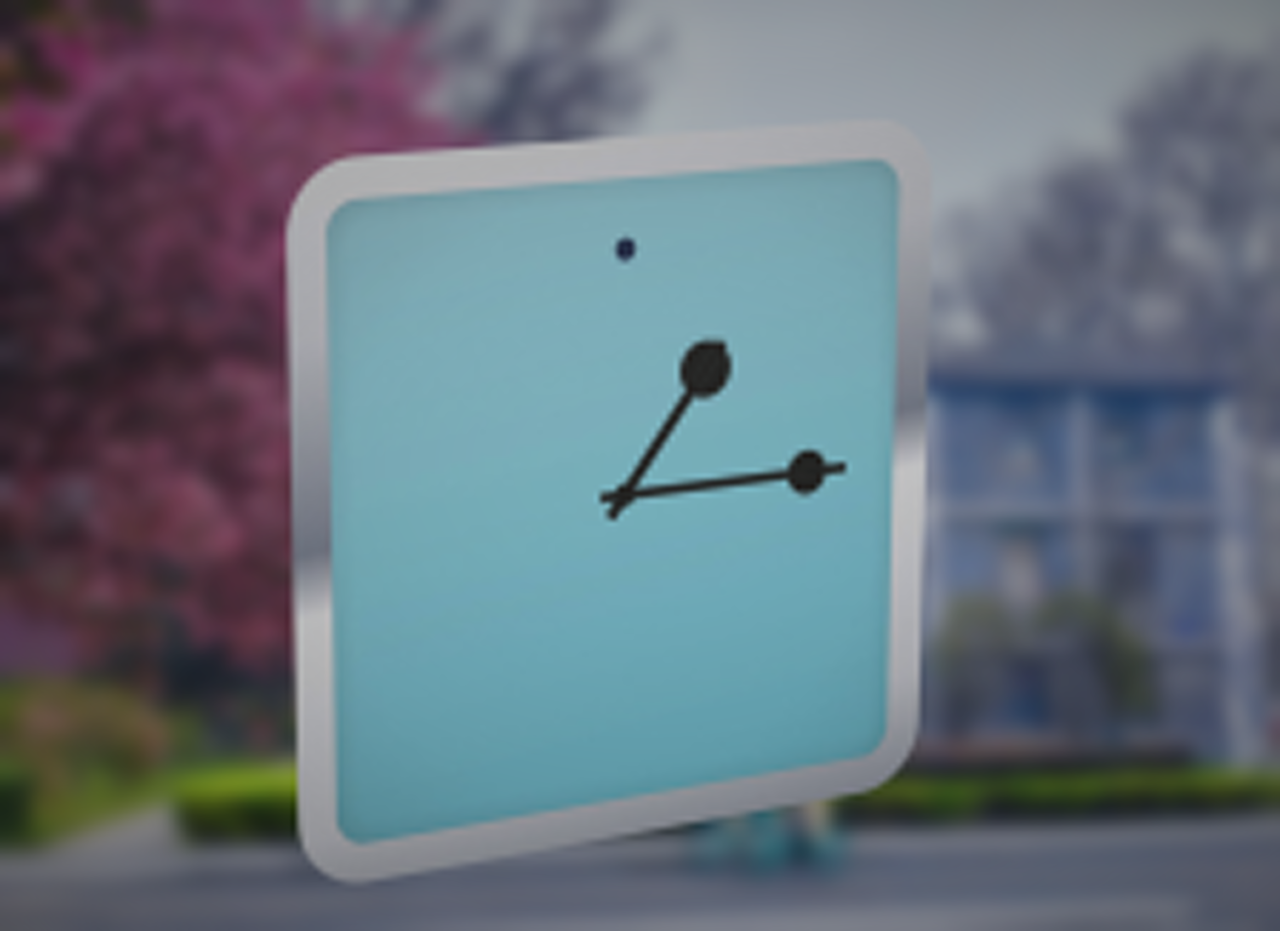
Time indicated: 1:15
